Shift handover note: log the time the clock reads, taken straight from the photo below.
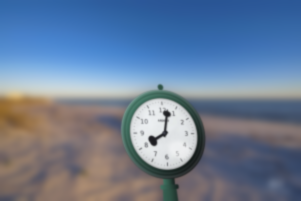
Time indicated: 8:02
